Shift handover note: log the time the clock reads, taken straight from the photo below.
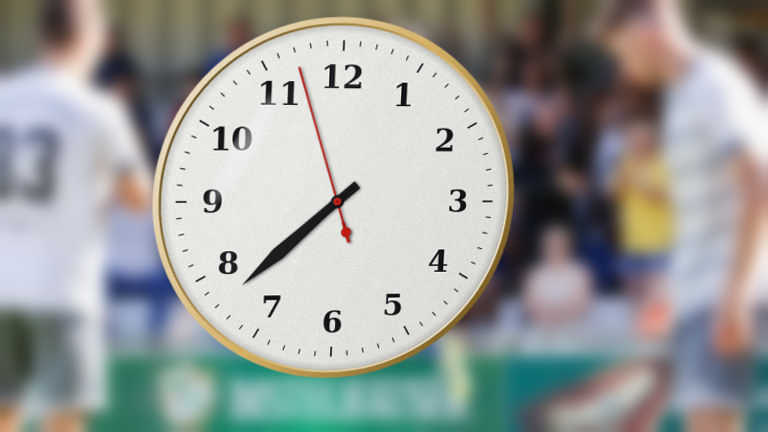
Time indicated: 7:37:57
